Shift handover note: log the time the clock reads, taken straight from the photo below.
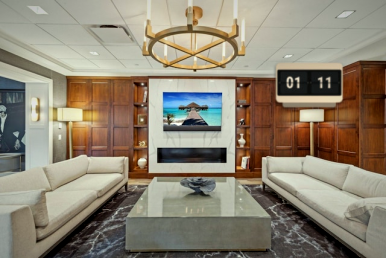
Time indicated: 1:11
